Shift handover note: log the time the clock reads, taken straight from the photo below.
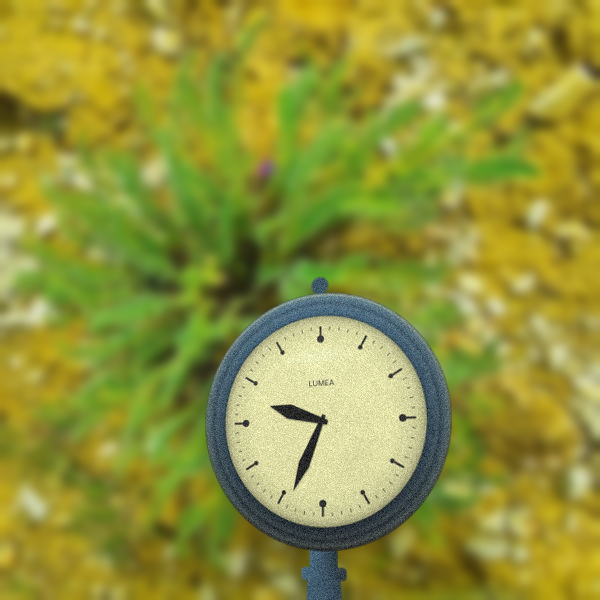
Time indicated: 9:34
